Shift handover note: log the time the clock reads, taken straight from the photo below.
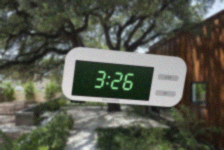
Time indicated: 3:26
